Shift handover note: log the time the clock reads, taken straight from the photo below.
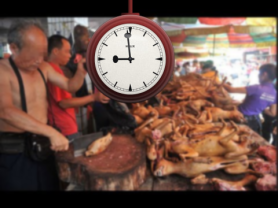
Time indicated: 8:59
